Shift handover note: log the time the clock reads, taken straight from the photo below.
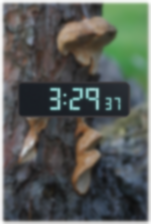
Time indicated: 3:29:37
